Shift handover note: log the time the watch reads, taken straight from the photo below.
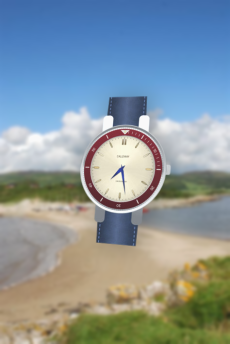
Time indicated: 7:28
